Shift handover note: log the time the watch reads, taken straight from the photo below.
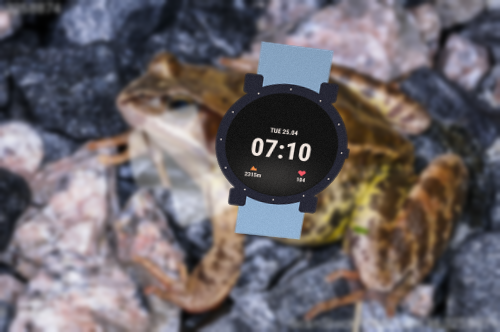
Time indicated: 7:10
